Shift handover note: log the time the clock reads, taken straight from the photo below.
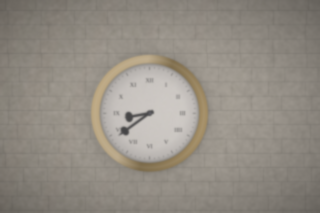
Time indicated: 8:39
